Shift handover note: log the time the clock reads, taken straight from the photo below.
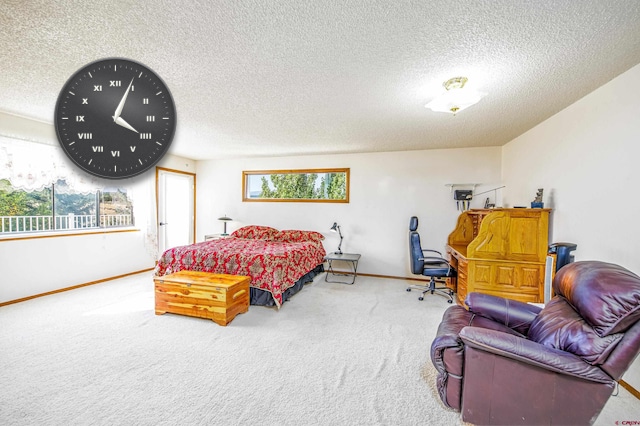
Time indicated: 4:04
